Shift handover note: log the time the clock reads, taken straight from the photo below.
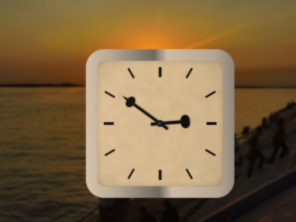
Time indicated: 2:51
